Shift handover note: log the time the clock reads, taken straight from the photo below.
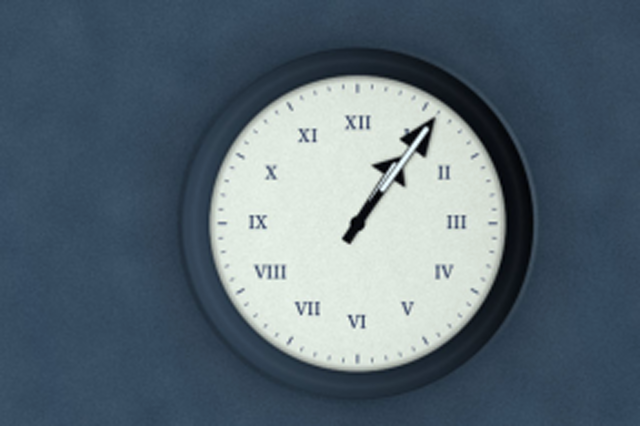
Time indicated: 1:06
